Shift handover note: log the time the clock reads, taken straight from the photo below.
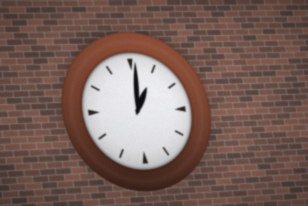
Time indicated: 1:01
